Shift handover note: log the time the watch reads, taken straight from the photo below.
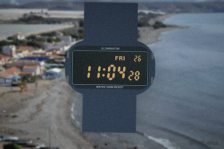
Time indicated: 11:04:28
